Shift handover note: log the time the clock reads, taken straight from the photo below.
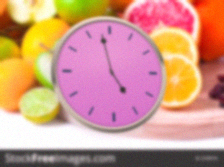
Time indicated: 4:58
